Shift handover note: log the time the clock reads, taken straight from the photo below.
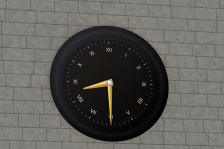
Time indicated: 8:30
